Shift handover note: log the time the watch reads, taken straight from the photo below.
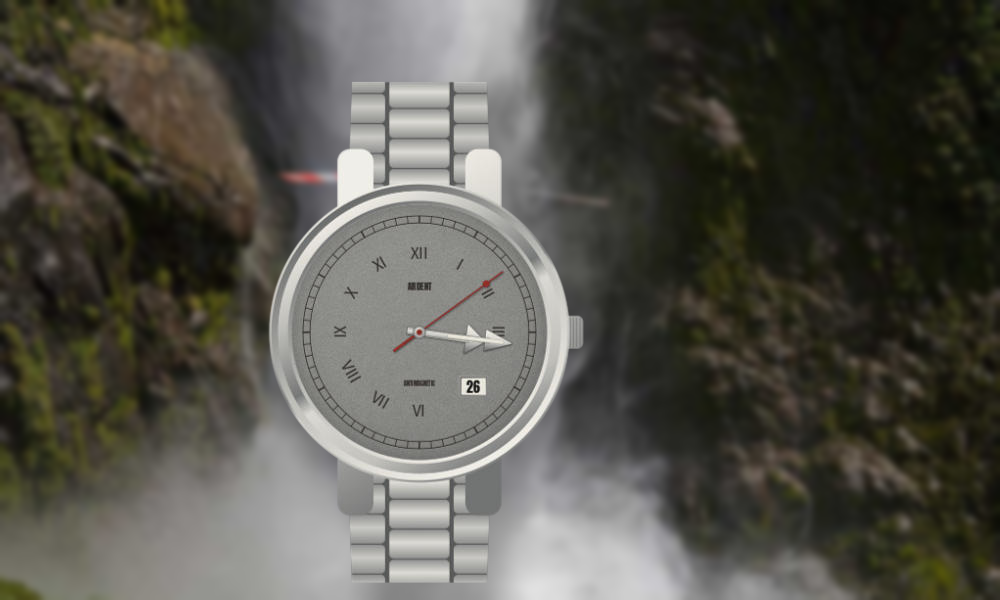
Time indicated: 3:16:09
